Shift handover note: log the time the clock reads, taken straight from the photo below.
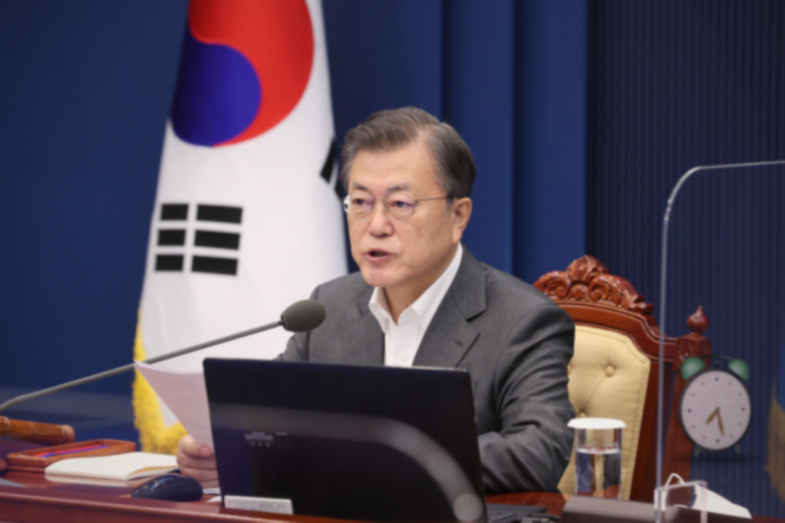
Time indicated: 7:28
